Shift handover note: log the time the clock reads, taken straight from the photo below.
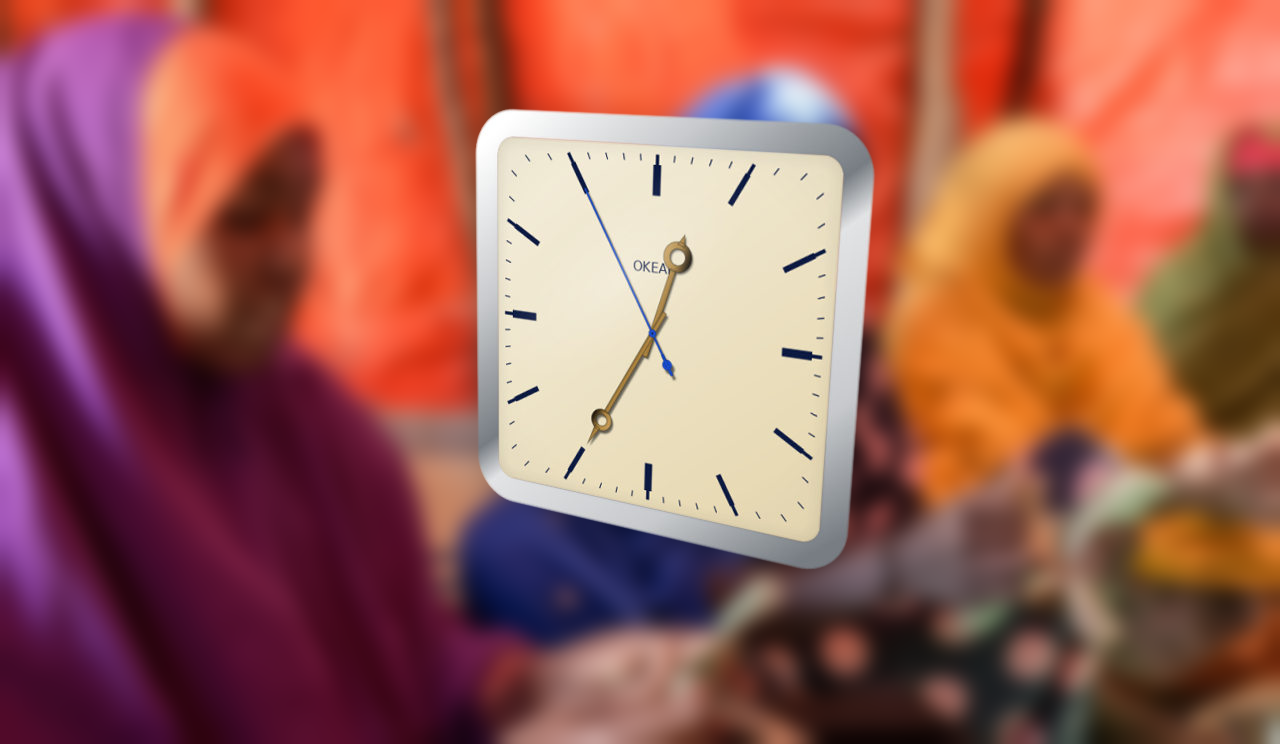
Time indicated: 12:34:55
